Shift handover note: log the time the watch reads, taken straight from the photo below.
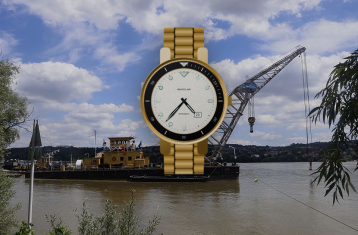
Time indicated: 4:37
